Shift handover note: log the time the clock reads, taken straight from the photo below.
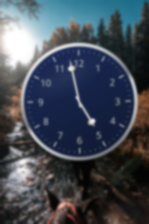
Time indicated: 4:58
